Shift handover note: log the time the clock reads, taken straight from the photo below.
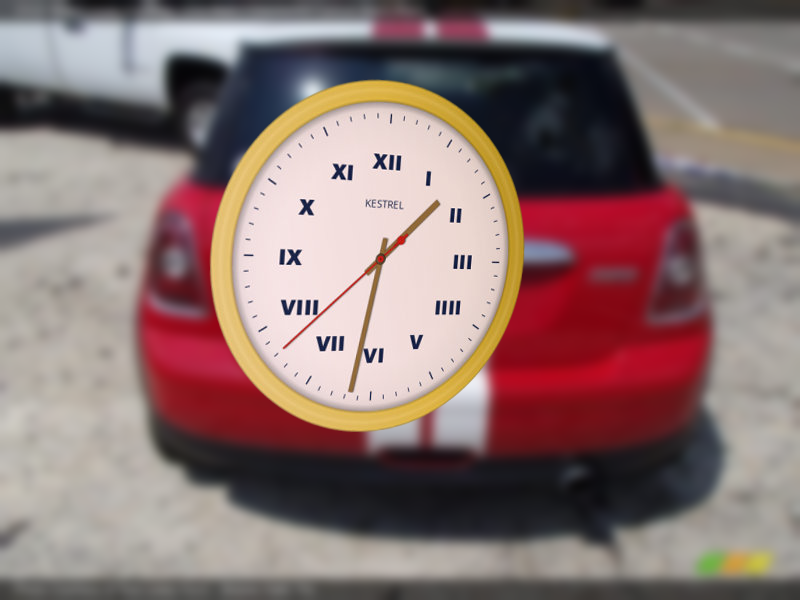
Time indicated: 1:31:38
